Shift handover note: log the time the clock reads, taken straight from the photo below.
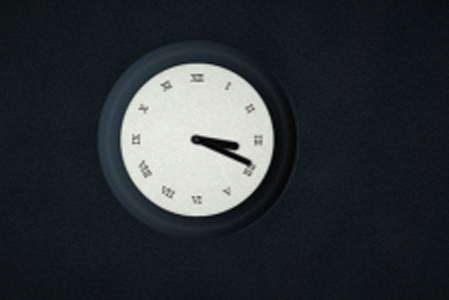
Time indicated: 3:19
